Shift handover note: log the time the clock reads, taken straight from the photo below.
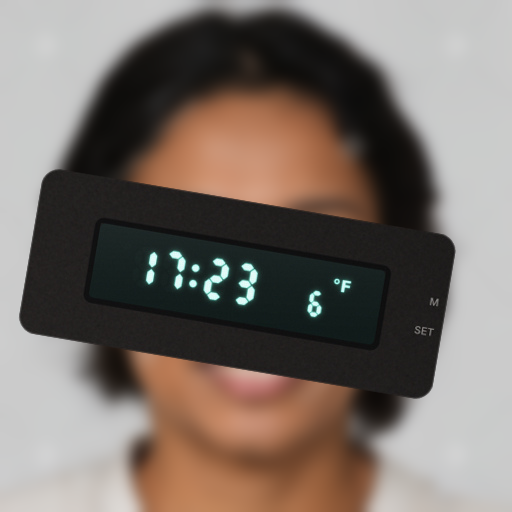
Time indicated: 17:23
